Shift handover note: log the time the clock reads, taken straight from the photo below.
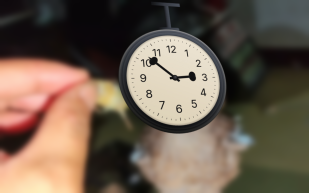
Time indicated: 2:52
